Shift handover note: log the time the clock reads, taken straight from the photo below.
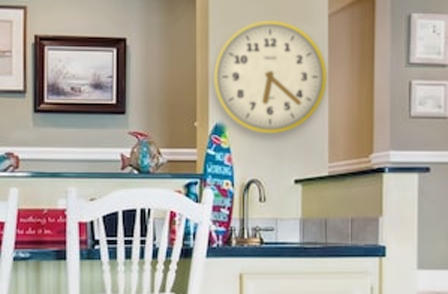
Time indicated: 6:22
